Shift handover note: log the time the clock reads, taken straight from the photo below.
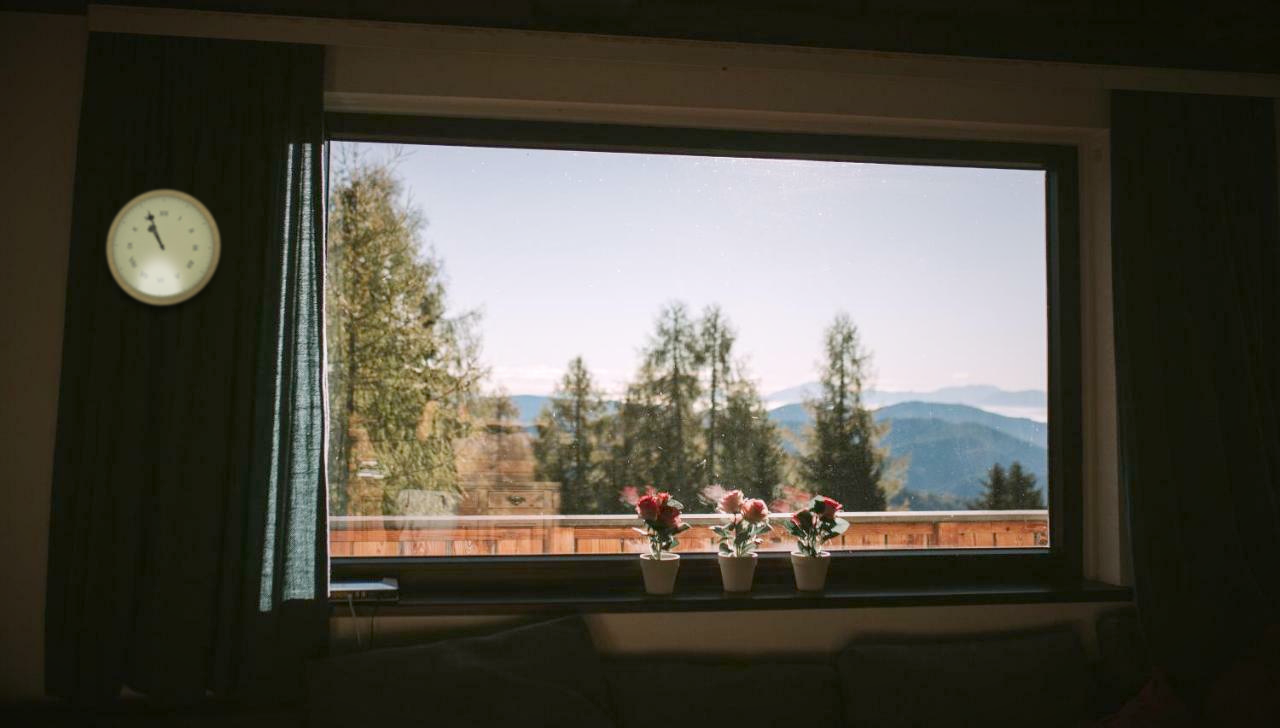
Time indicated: 10:56
